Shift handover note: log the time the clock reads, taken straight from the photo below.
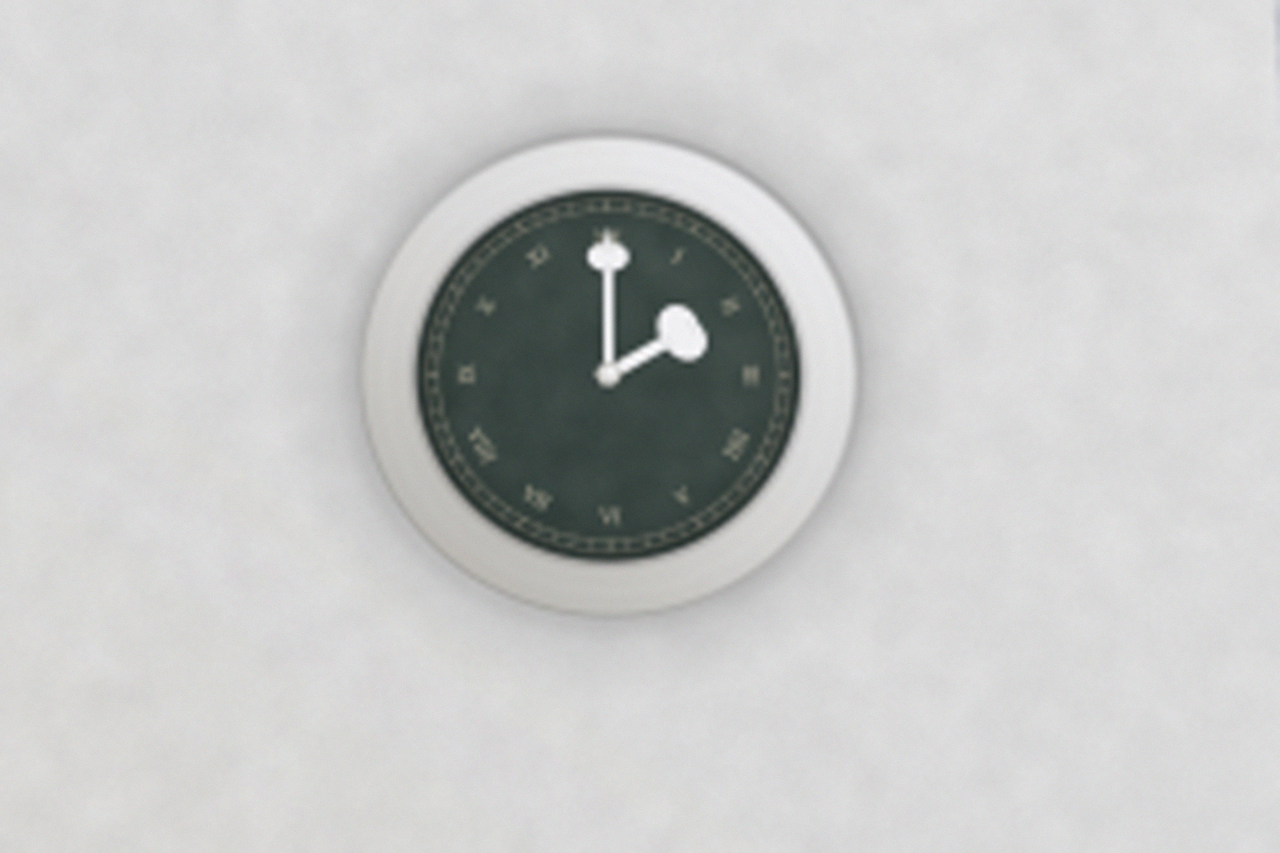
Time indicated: 2:00
